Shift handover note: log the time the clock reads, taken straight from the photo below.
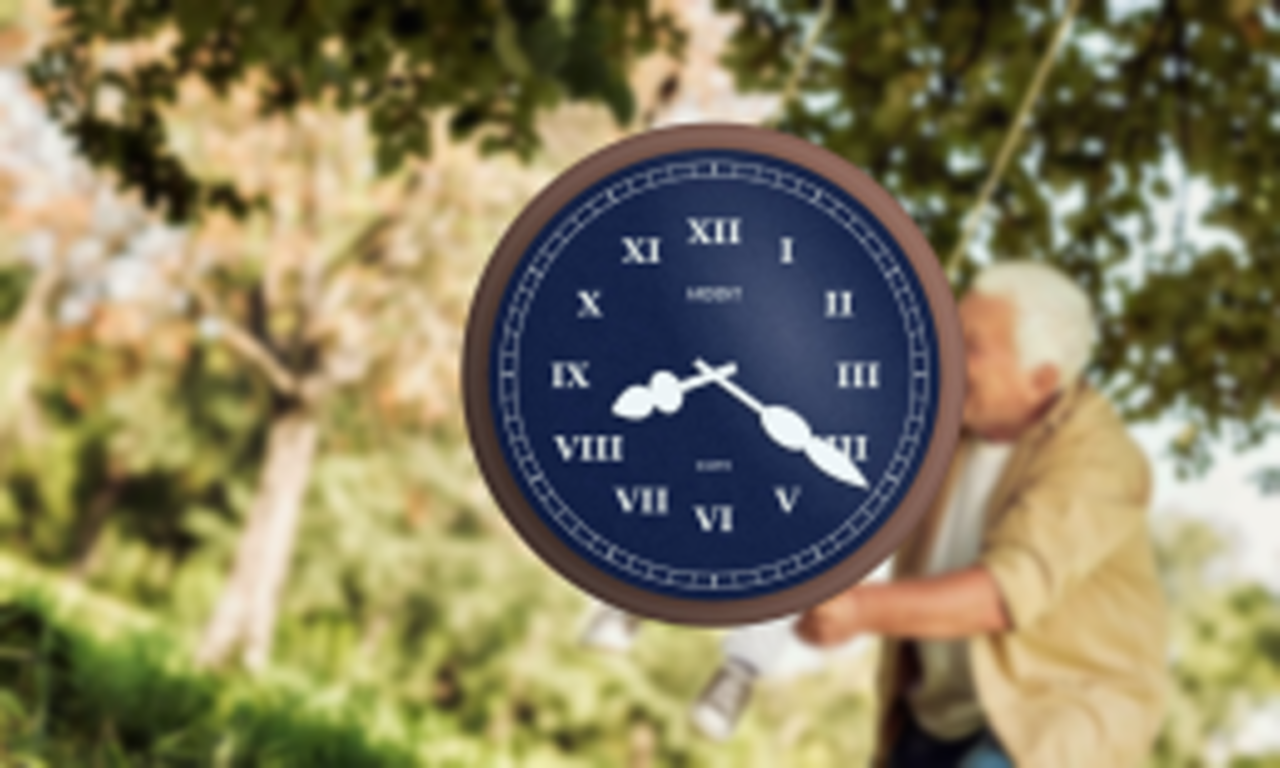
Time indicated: 8:21
